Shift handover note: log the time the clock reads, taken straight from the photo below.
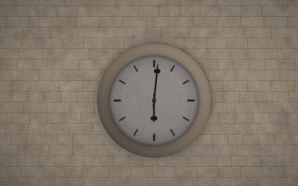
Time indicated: 6:01
